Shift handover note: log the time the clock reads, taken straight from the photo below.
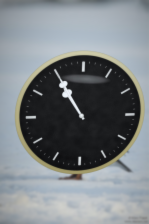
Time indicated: 10:55
